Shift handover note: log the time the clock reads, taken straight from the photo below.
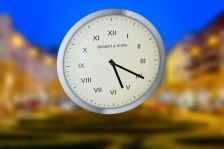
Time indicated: 5:20
